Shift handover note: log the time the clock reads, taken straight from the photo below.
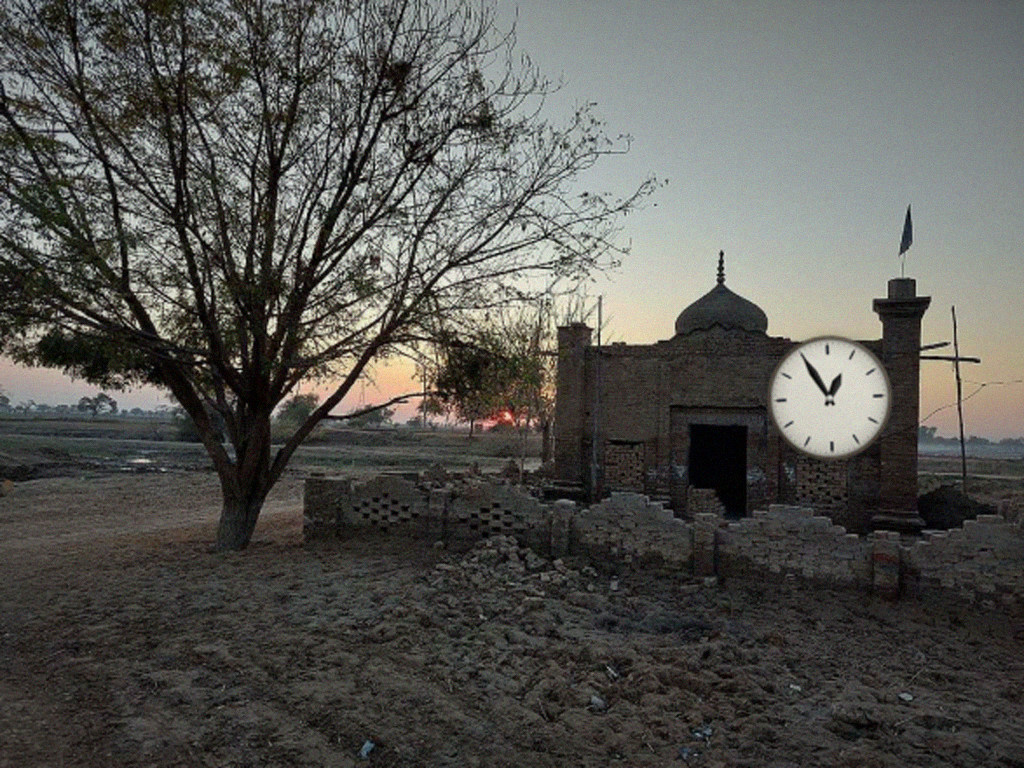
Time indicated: 12:55
